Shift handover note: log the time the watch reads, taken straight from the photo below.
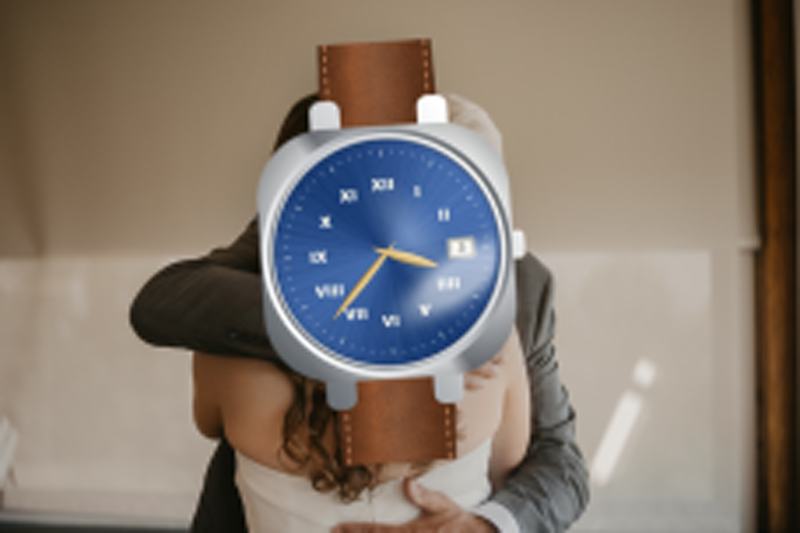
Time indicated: 3:37
